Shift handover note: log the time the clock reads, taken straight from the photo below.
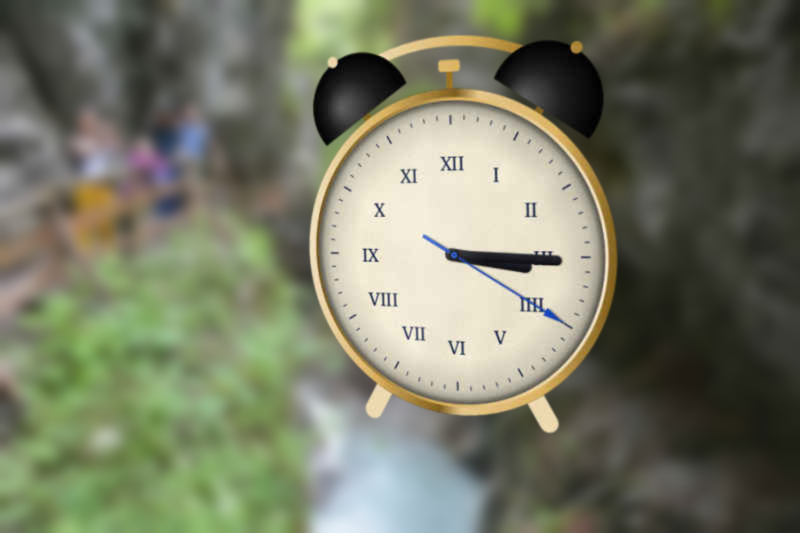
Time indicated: 3:15:20
